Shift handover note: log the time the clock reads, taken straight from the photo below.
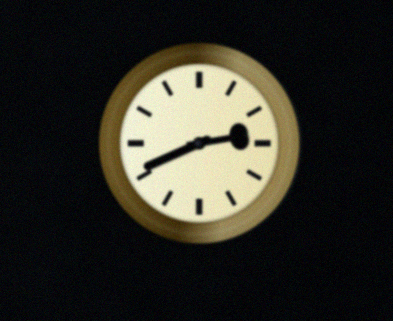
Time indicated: 2:41
